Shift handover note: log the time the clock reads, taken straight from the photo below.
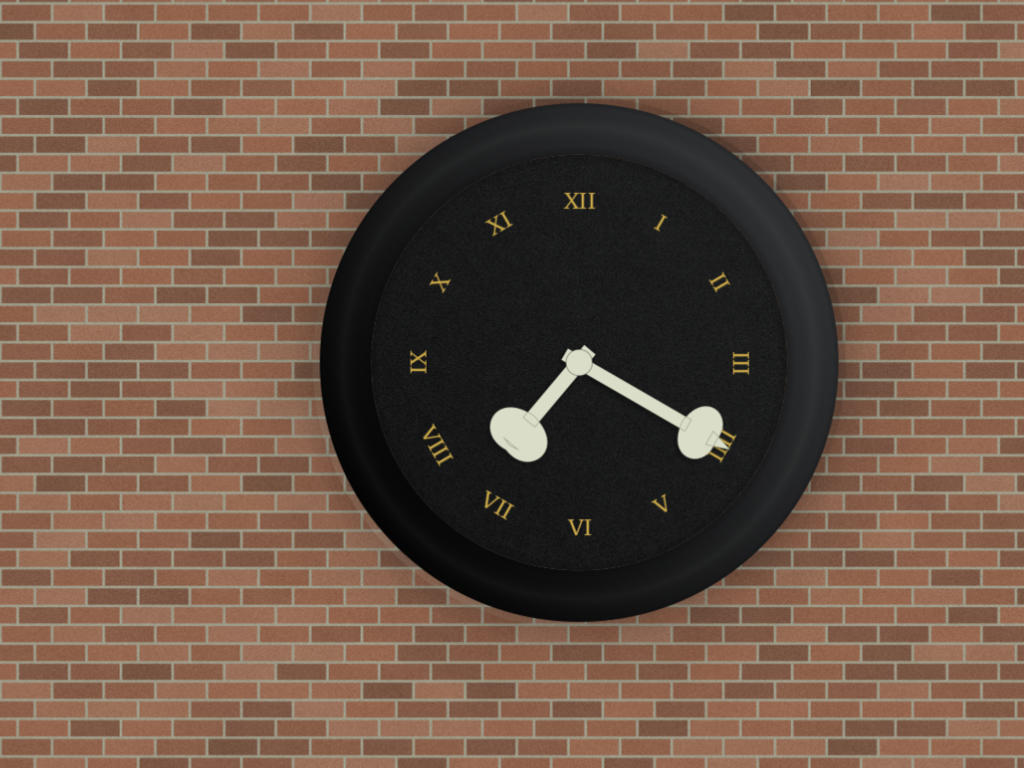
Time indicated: 7:20
